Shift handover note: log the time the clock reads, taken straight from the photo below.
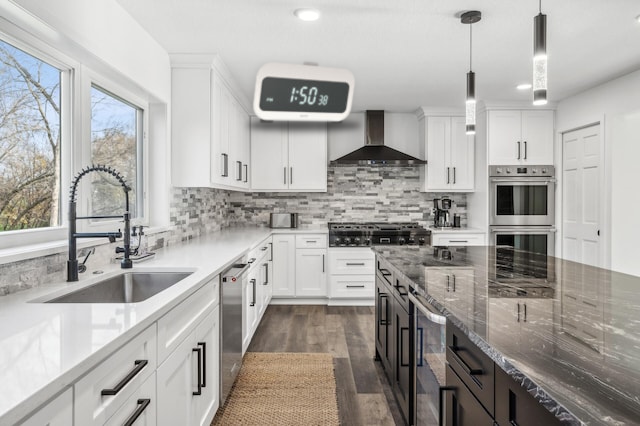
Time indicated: 1:50
